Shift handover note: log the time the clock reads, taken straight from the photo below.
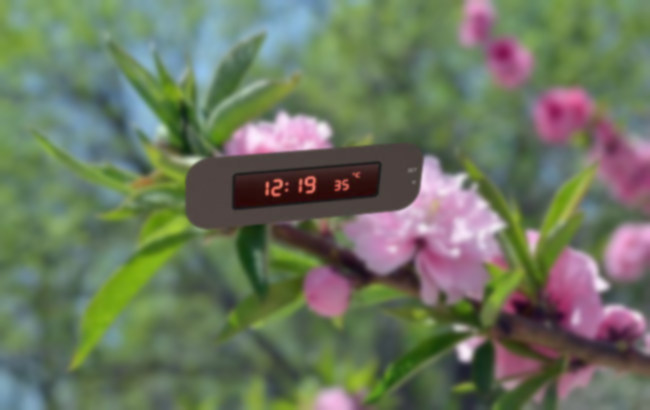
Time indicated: 12:19
